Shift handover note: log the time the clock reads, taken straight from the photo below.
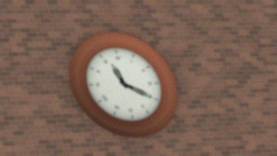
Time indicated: 11:20
